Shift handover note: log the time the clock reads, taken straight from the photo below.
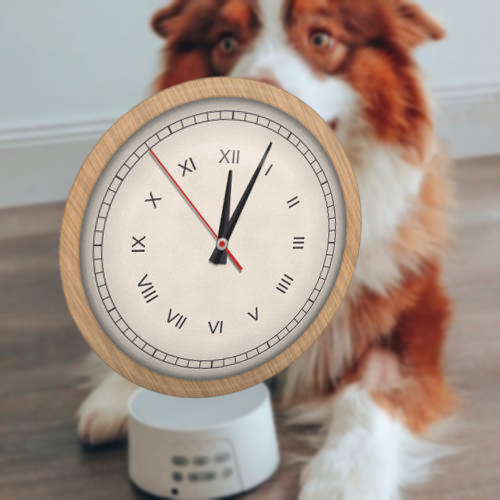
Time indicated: 12:03:53
